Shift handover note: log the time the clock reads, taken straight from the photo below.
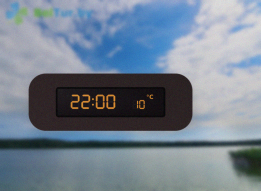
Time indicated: 22:00
